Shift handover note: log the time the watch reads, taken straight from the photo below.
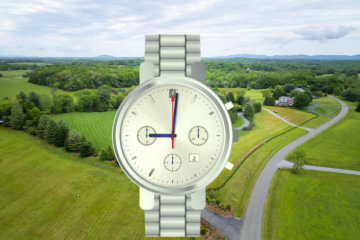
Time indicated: 9:01
